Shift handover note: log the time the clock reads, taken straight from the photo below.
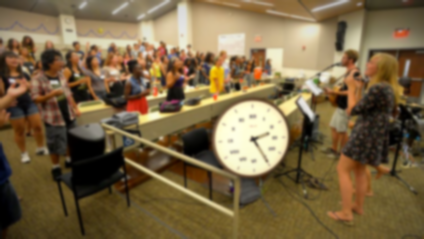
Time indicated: 2:25
